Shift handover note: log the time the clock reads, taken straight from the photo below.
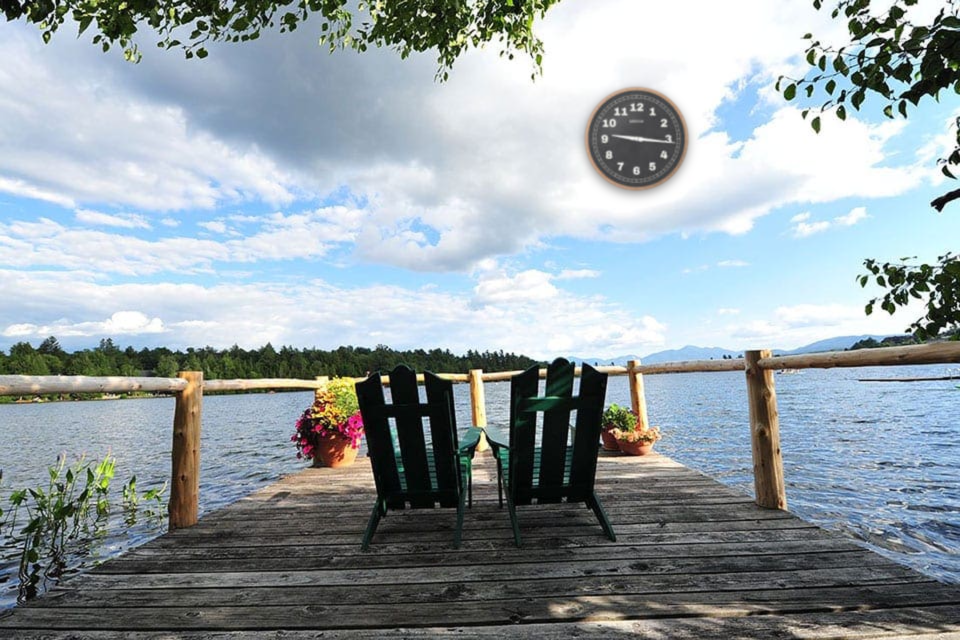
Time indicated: 9:16
